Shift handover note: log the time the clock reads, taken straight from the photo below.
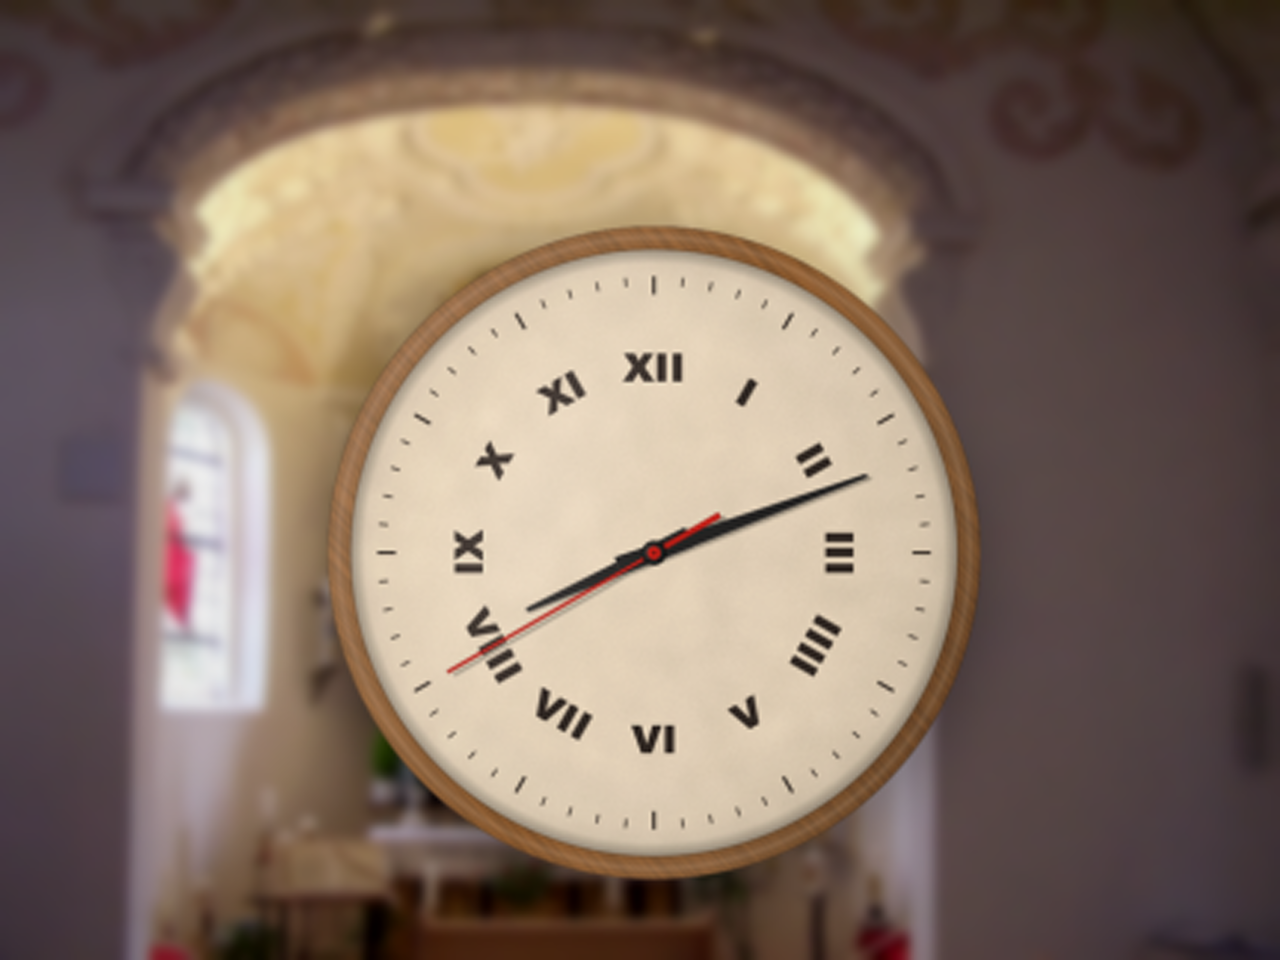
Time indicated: 8:11:40
